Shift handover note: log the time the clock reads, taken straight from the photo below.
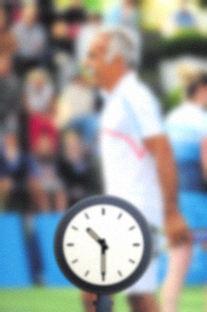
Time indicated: 10:30
